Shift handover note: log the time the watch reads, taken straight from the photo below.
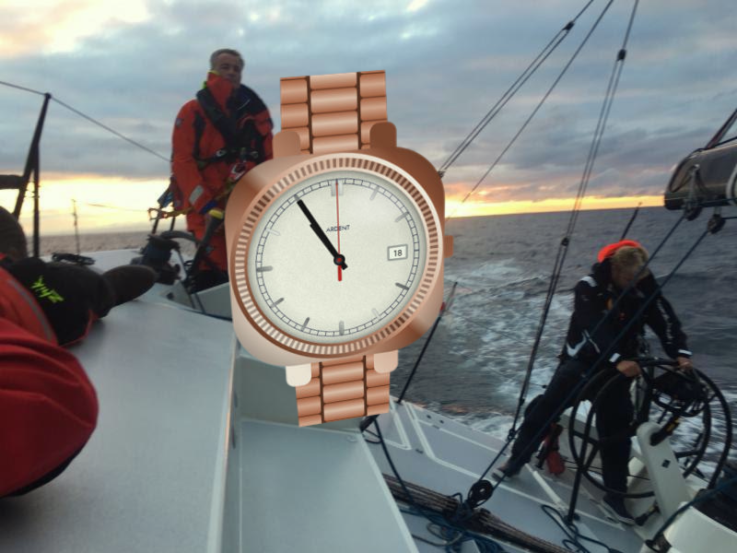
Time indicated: 10:55:00
